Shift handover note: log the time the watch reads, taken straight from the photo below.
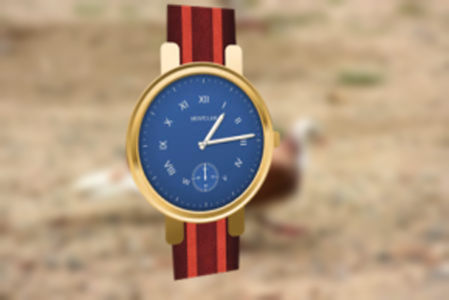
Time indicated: 1:14
